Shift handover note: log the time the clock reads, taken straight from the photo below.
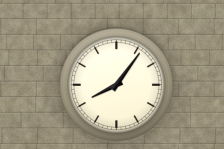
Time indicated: 8:06
